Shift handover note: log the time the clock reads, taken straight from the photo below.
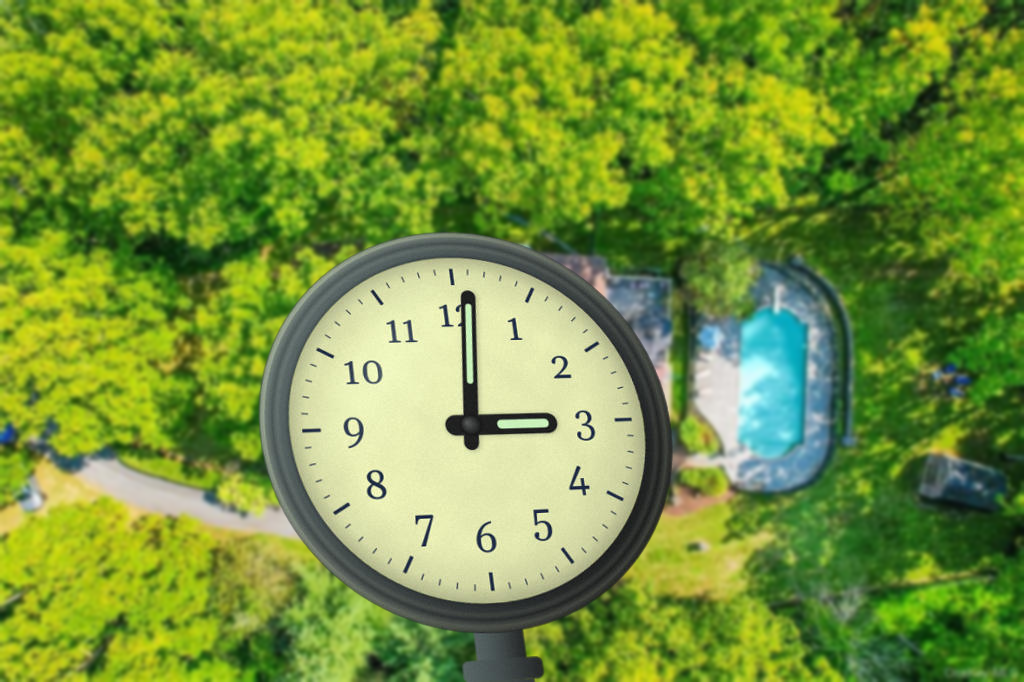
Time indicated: 3:01
